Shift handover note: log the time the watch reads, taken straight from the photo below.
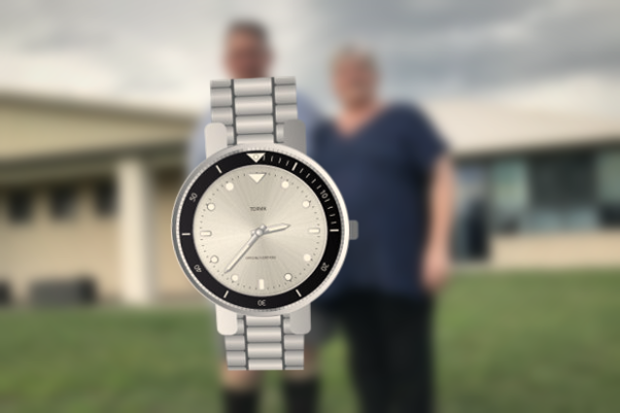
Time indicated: 2:37
